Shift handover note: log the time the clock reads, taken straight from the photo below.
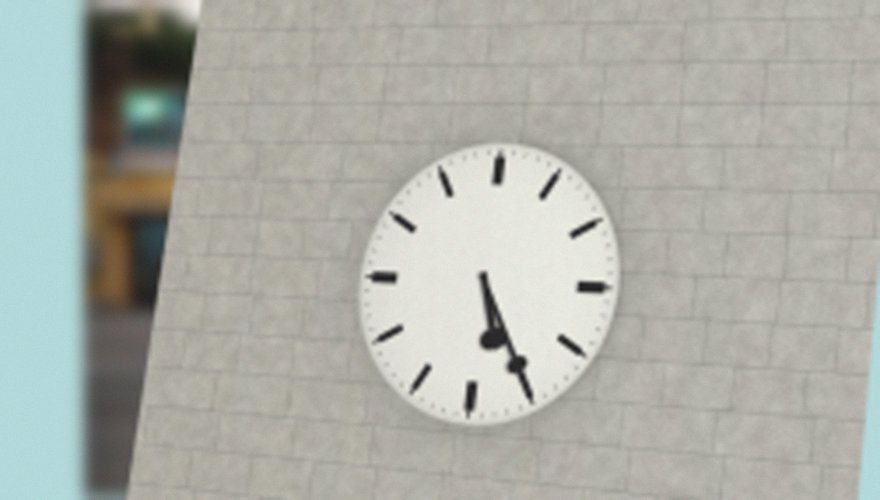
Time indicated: 5:25
